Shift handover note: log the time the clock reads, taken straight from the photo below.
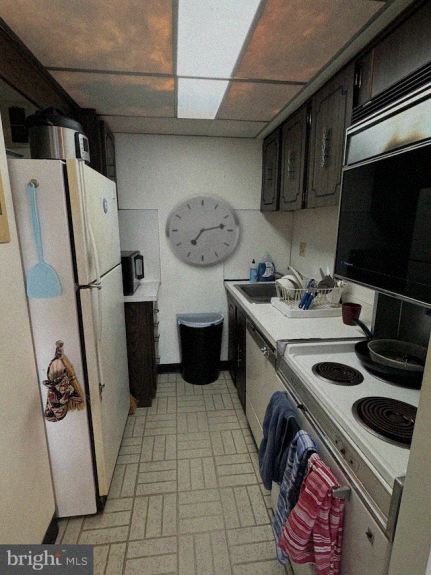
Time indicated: 7:13
